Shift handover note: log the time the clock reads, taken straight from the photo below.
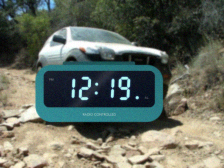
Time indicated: 12:19
